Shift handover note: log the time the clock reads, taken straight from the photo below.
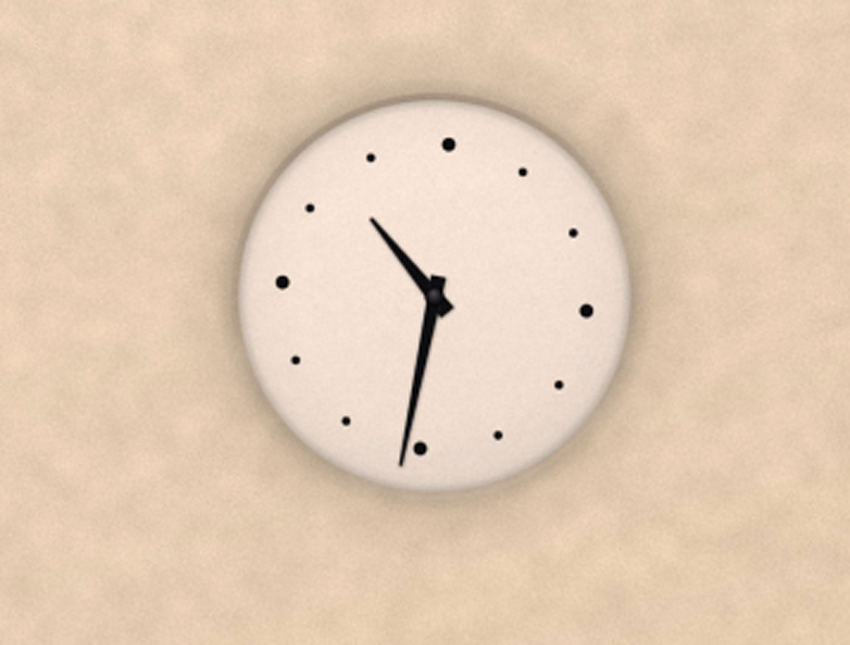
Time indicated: 10:31
